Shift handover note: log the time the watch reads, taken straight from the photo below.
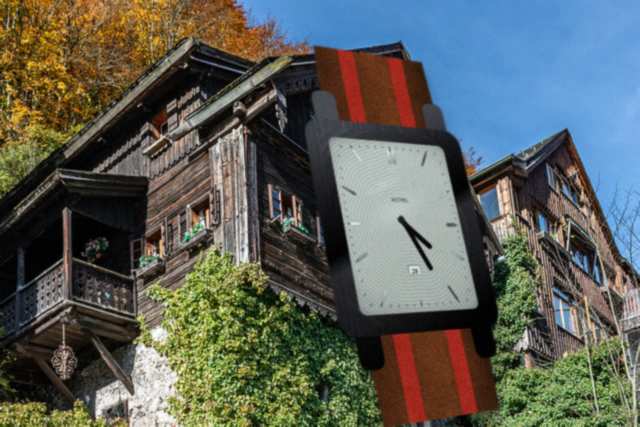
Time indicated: 4:26
